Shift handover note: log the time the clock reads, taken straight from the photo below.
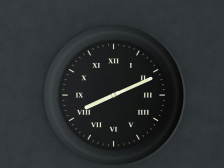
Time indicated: 8:11
